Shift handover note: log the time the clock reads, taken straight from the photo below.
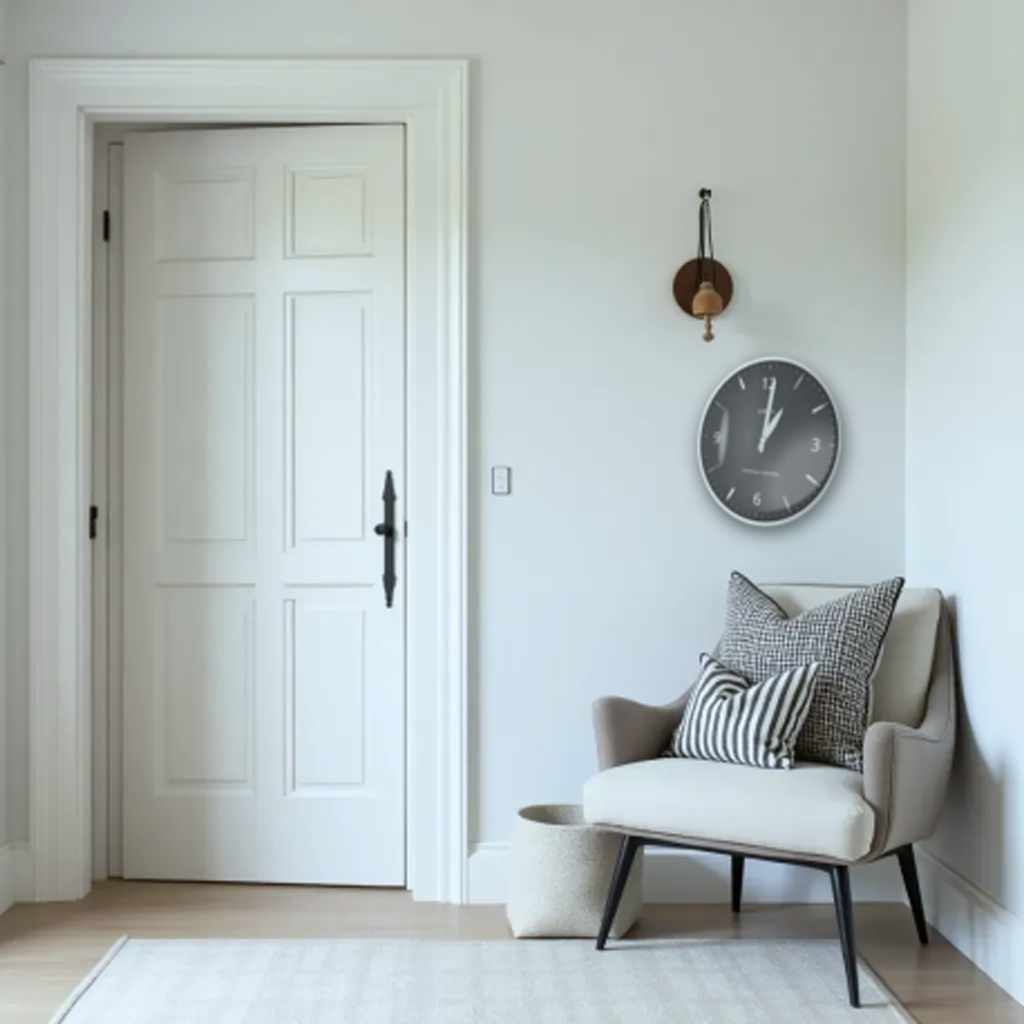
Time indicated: 1:01
